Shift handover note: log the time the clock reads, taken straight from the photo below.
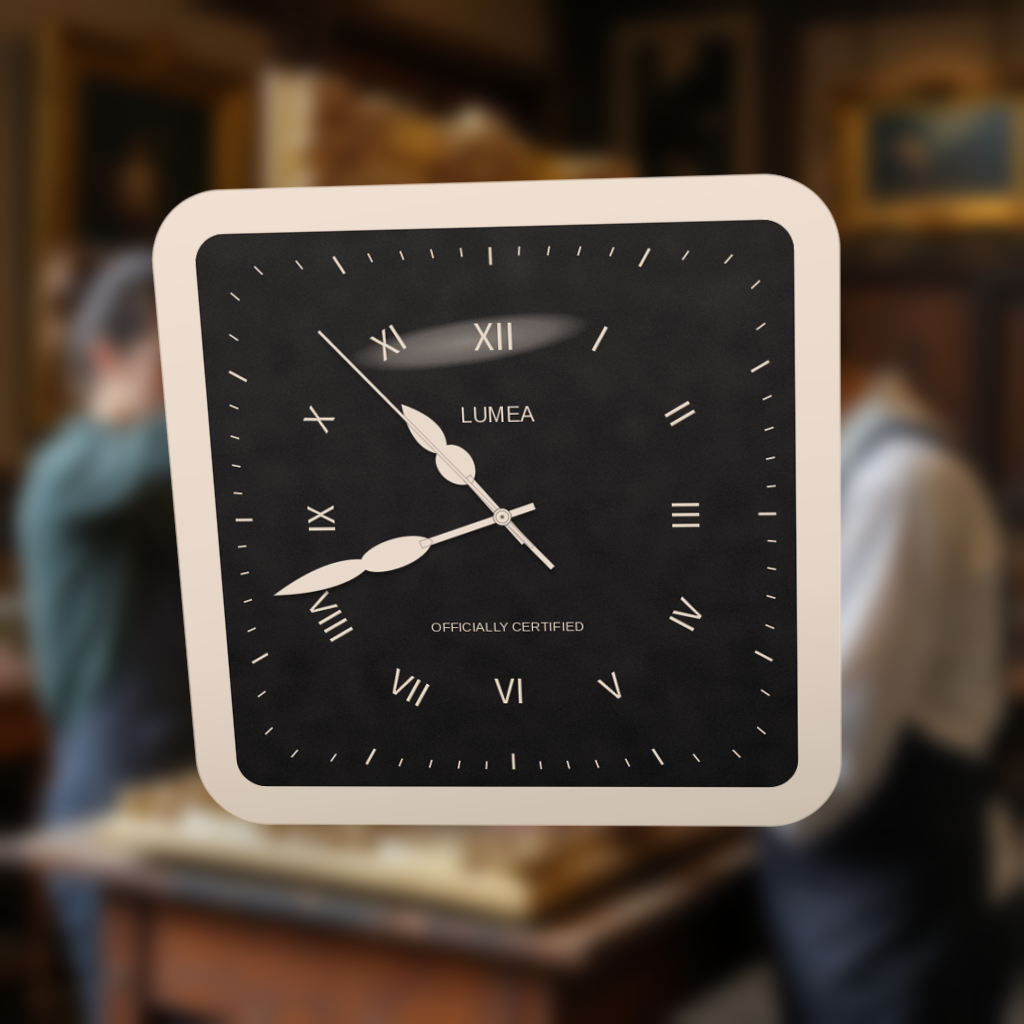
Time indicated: 10:41:53
